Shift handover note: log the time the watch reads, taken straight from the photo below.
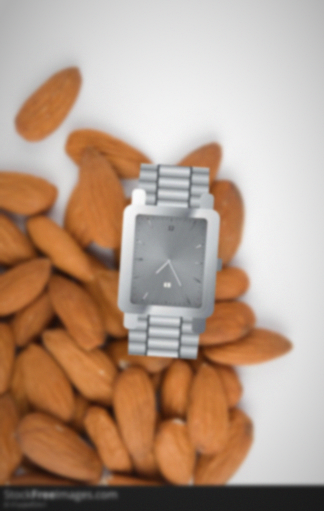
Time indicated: 7:25
